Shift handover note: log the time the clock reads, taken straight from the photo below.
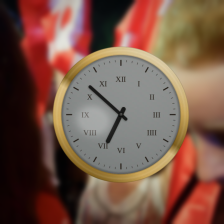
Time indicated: 6:52
